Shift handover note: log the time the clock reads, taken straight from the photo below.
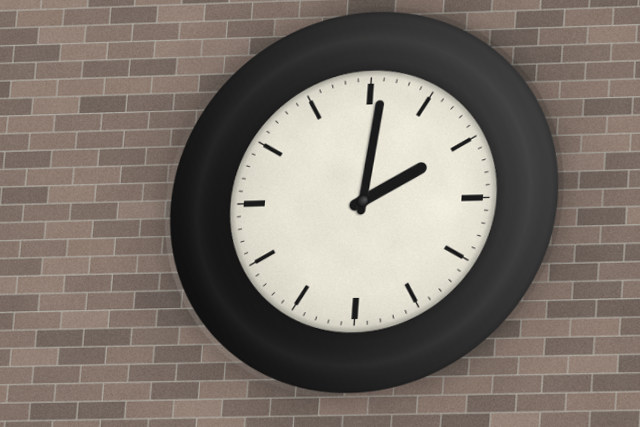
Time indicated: 2:01
